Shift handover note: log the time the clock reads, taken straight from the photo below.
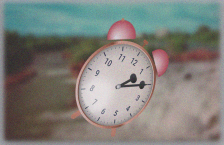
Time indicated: 1:10
